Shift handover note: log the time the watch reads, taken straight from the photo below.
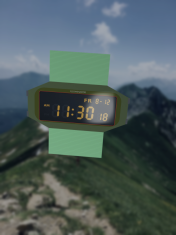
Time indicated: 11:30:18
